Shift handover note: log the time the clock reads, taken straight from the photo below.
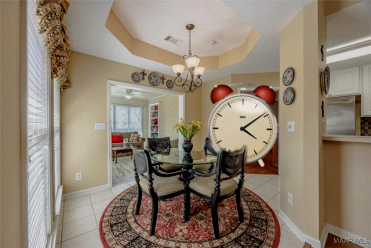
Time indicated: 4:09
